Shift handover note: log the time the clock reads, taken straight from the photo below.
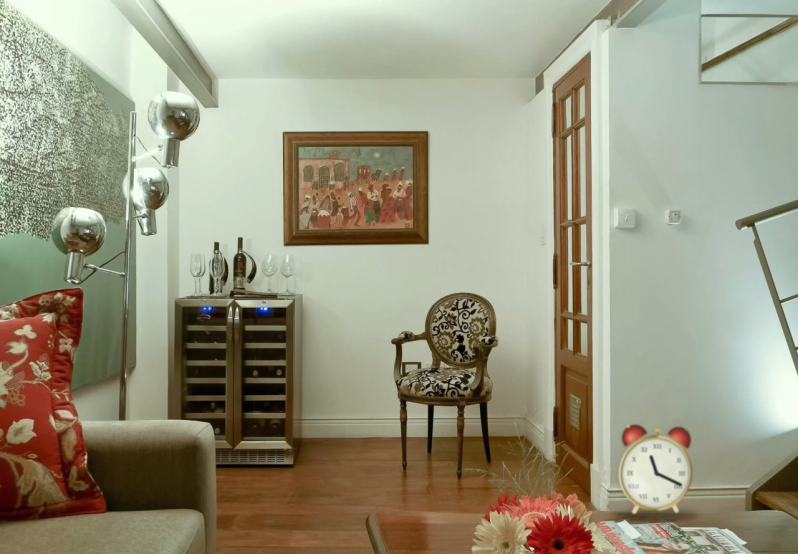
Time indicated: 11:19
